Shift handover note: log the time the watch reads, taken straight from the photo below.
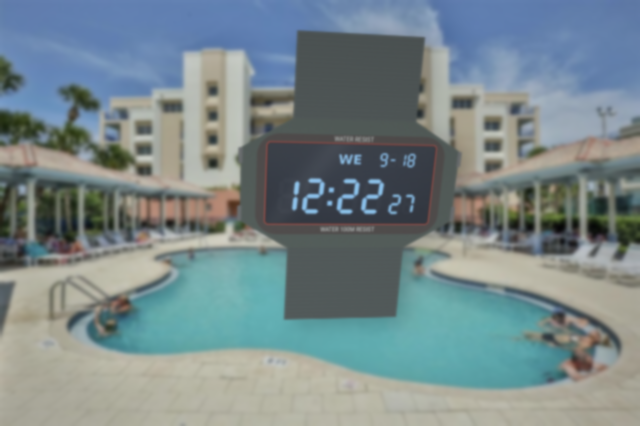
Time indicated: 12:22:27
